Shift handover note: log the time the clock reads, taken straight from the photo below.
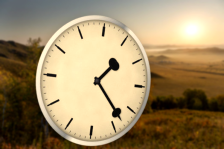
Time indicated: 1:23
